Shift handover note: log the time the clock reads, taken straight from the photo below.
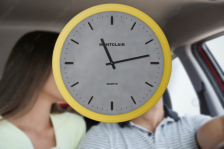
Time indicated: 11:13
